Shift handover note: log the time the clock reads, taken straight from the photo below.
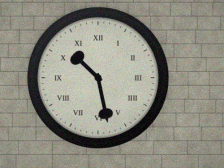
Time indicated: 10:28
